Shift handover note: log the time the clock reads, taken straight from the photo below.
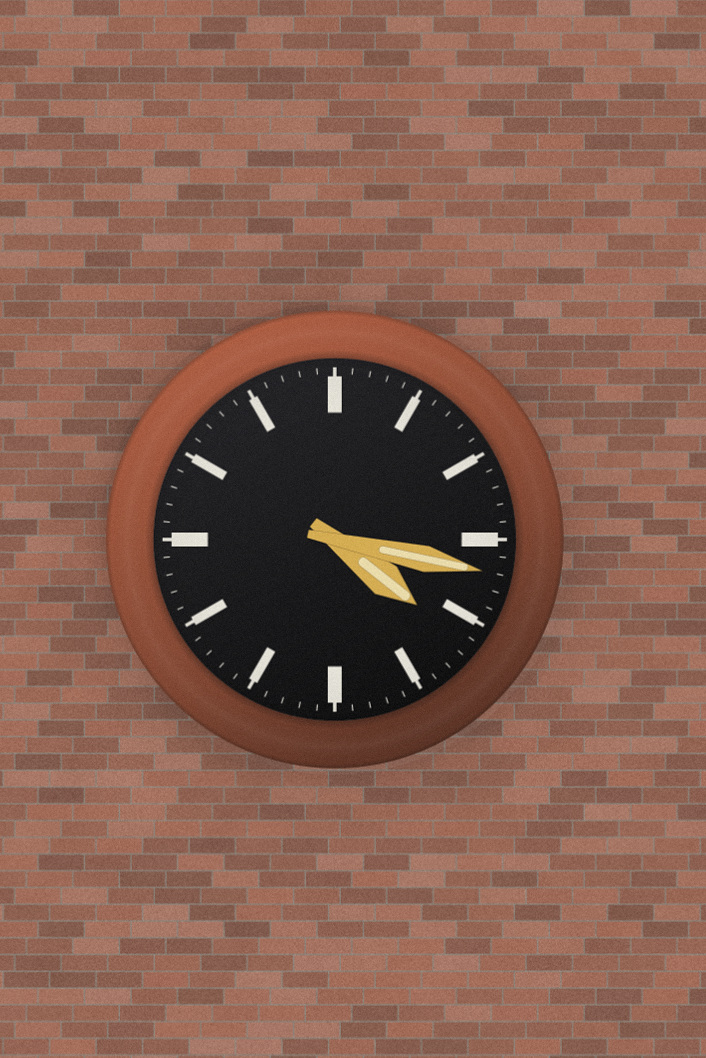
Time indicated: 4:17
